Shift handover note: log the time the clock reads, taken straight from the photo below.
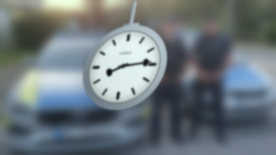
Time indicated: 8:14
